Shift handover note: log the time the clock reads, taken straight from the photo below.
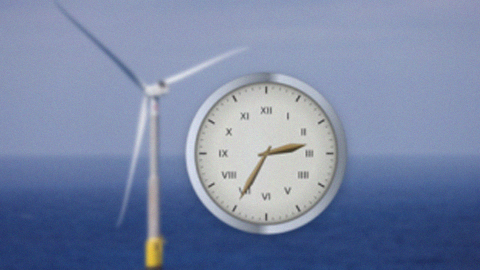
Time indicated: 2:35
